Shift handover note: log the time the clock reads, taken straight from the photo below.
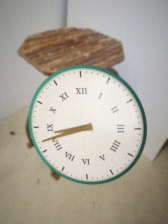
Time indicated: 8:42
